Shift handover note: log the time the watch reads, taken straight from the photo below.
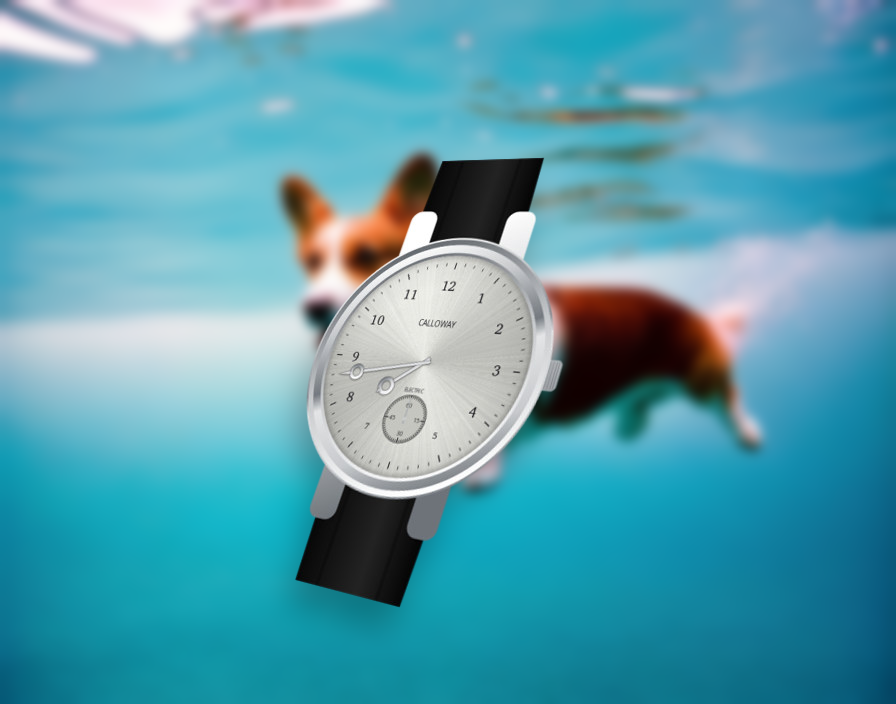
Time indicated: 7:43
